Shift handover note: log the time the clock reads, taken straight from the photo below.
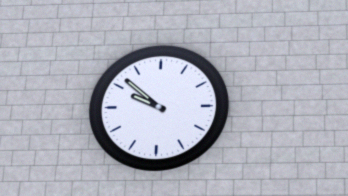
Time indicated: 9:52
